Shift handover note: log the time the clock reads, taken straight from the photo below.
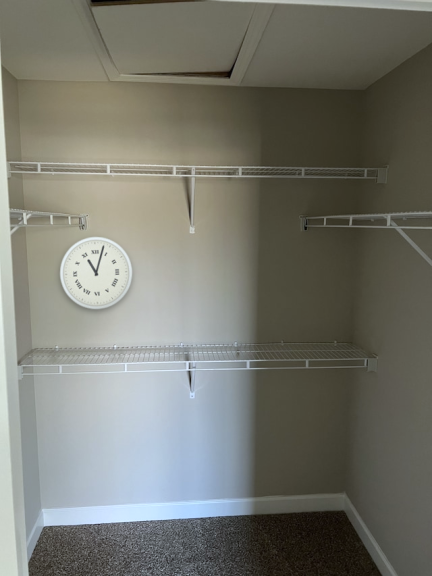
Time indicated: 11:03
